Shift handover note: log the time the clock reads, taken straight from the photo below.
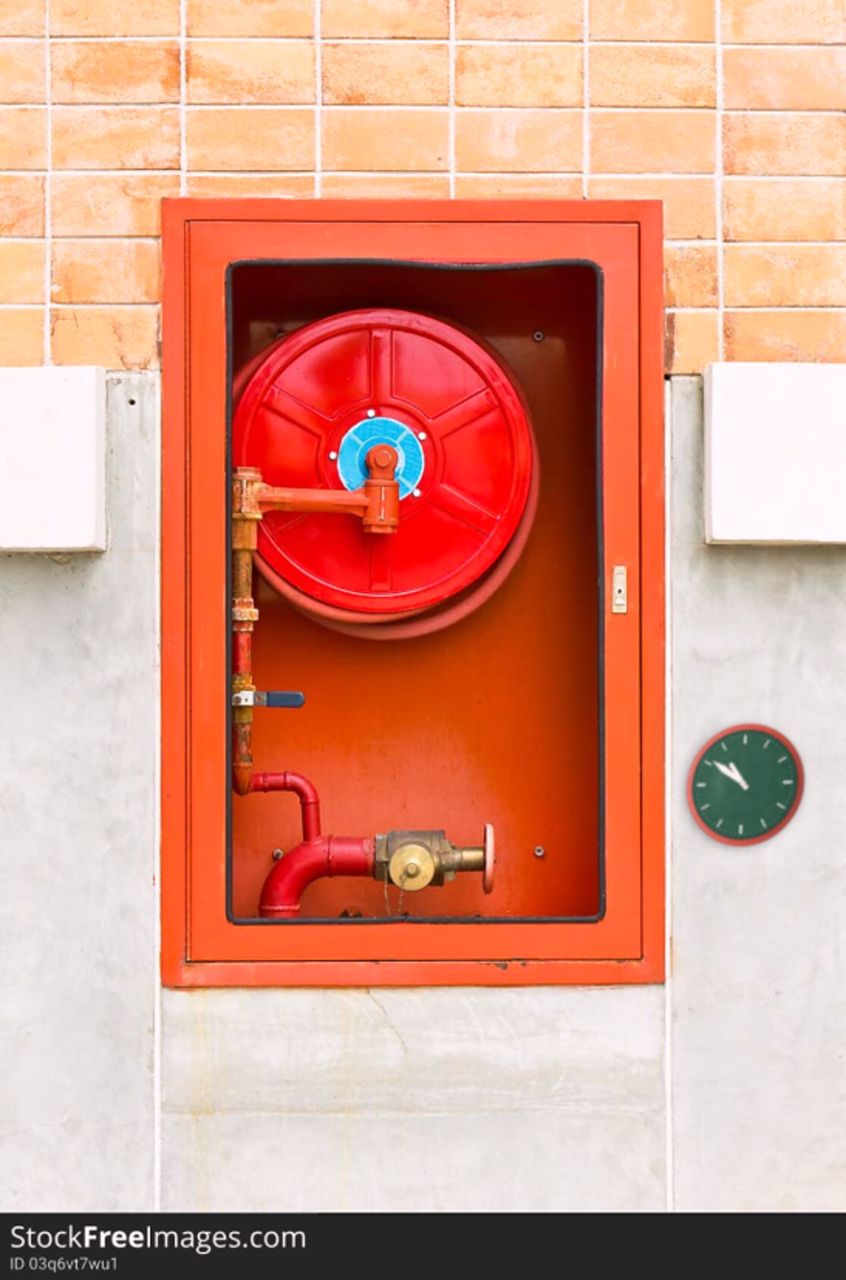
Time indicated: 10:51
